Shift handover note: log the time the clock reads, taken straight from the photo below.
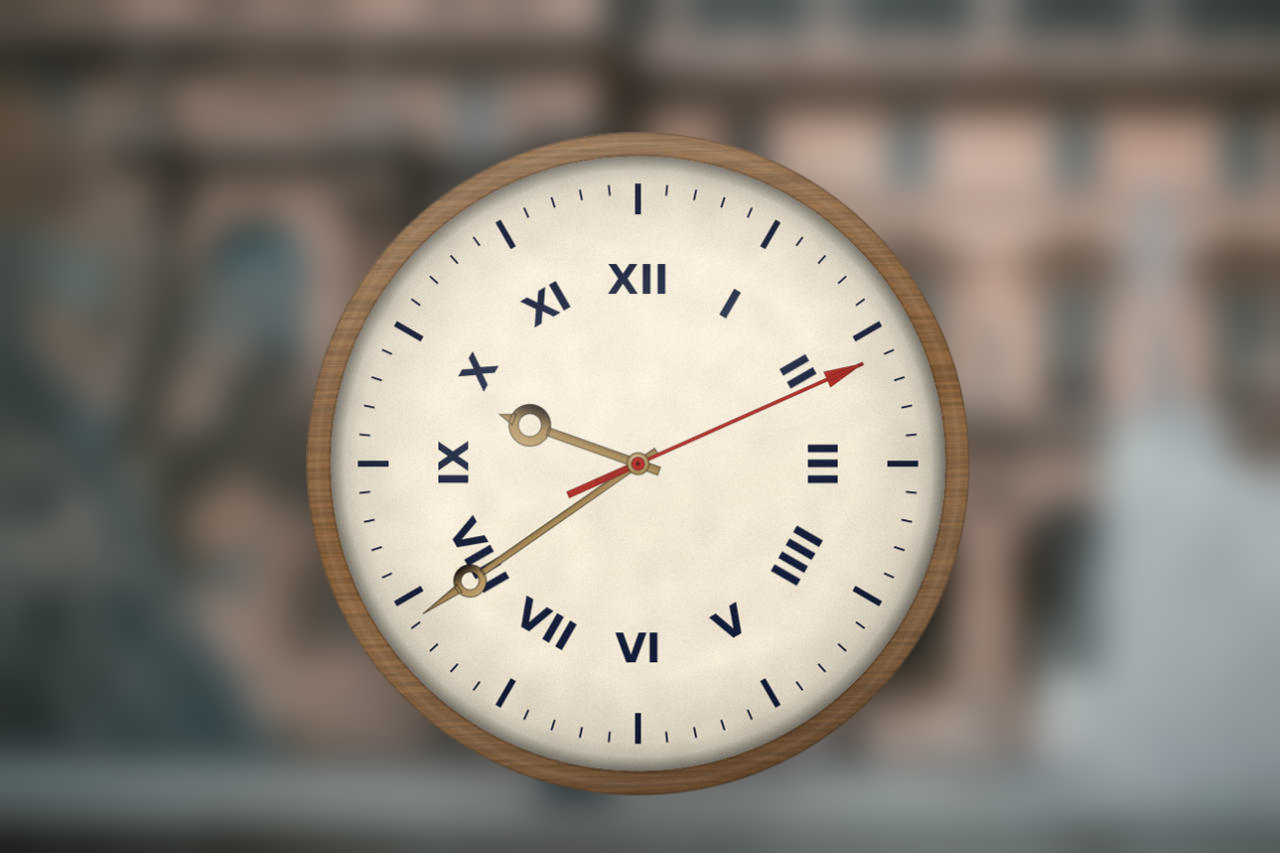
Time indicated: 9:39:11
